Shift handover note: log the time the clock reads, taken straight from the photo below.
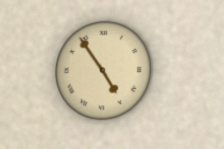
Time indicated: 4:54
